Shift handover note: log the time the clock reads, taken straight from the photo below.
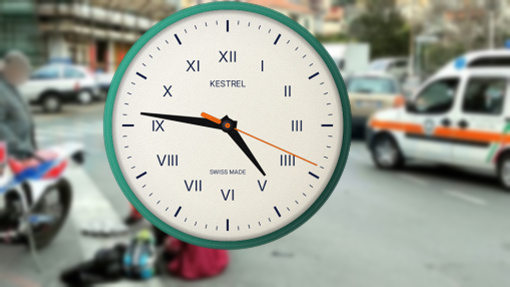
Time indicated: 4:46:19
